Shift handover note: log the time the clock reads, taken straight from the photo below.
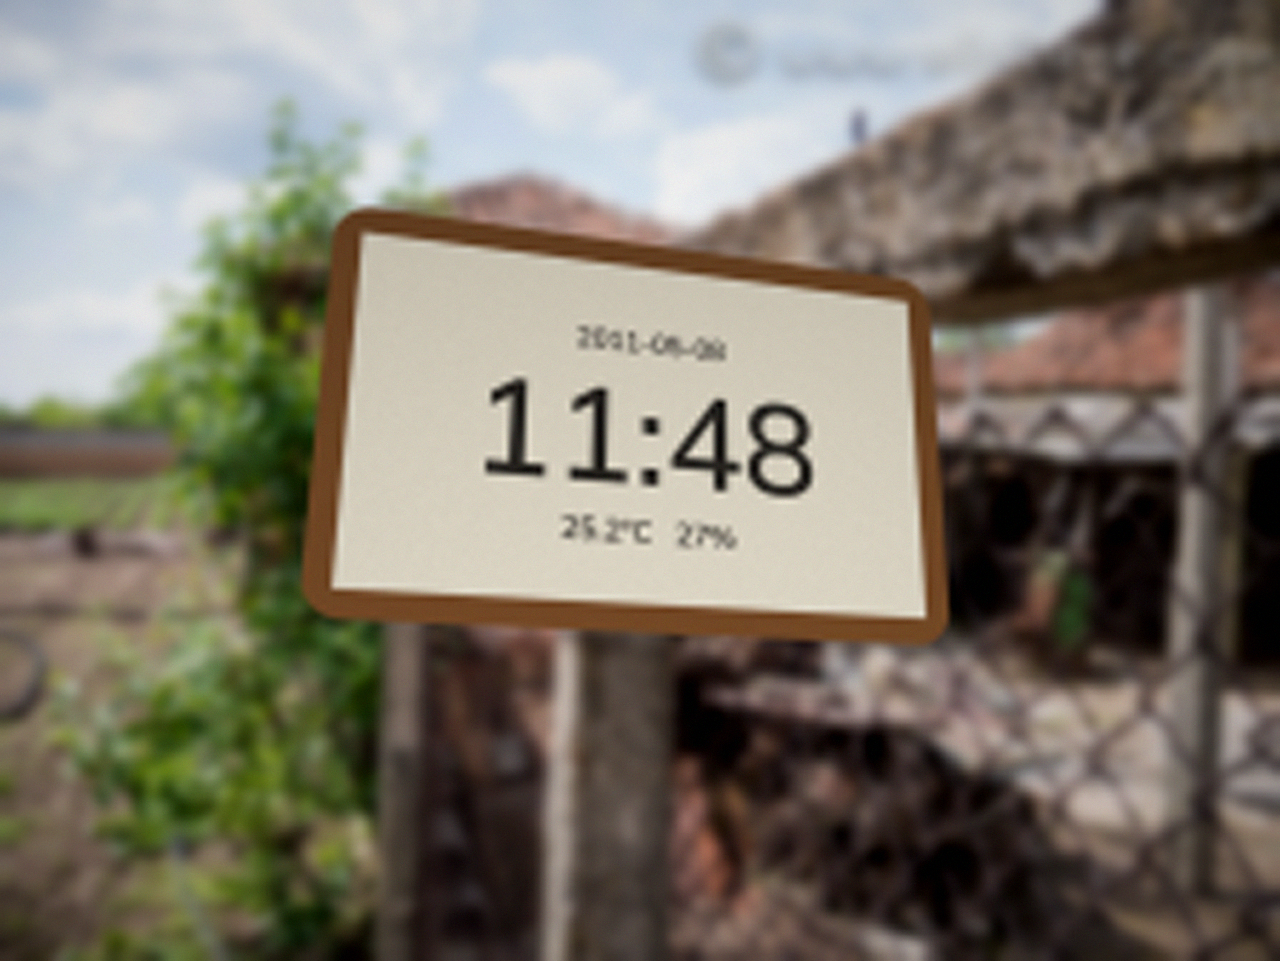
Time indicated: 11:48
